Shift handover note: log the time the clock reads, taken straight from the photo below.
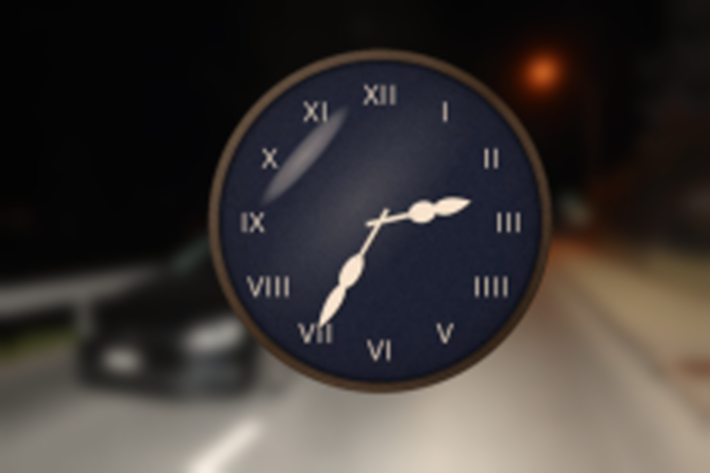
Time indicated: 2:35
